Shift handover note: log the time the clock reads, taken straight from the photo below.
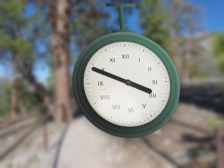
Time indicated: 3:49
